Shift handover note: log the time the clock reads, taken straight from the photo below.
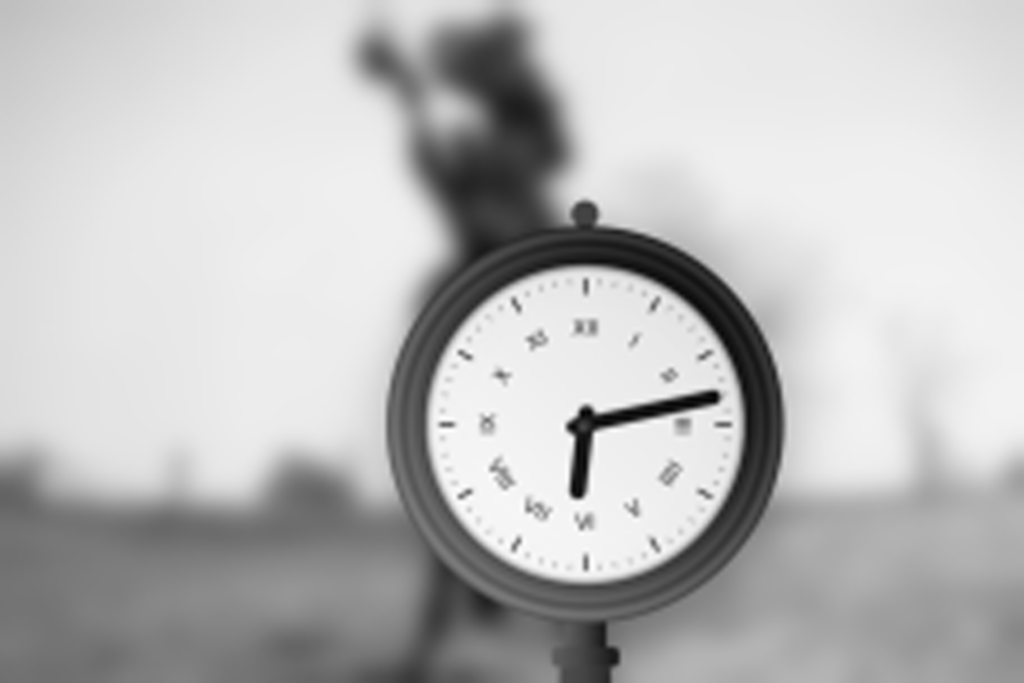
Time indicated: 6:13
